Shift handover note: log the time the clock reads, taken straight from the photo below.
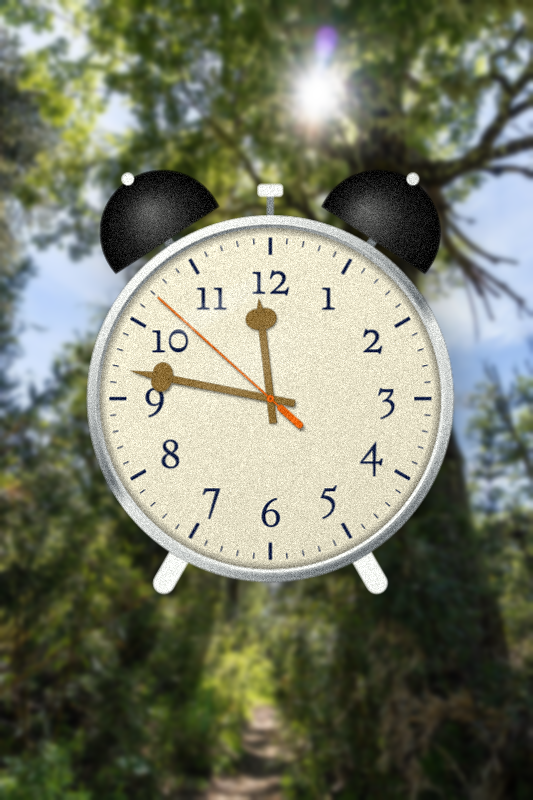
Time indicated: 11:46:52
